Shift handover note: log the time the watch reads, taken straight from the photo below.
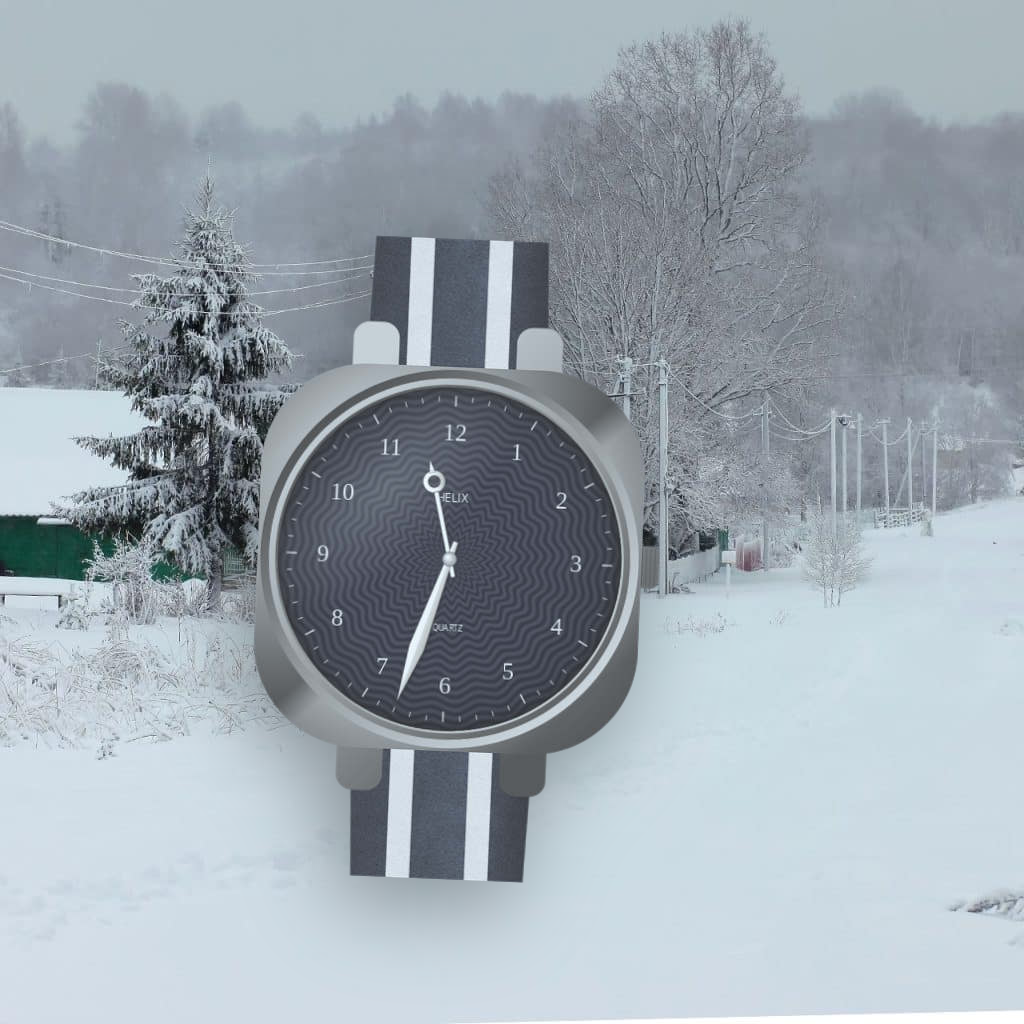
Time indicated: 11:33
